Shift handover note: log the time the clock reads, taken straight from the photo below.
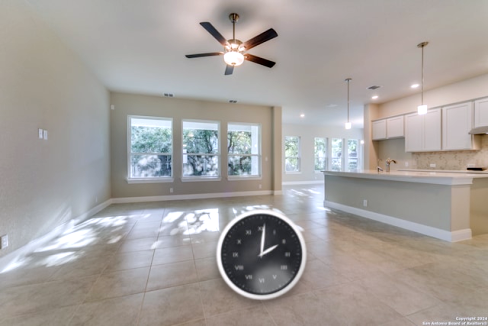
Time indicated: 2:01
